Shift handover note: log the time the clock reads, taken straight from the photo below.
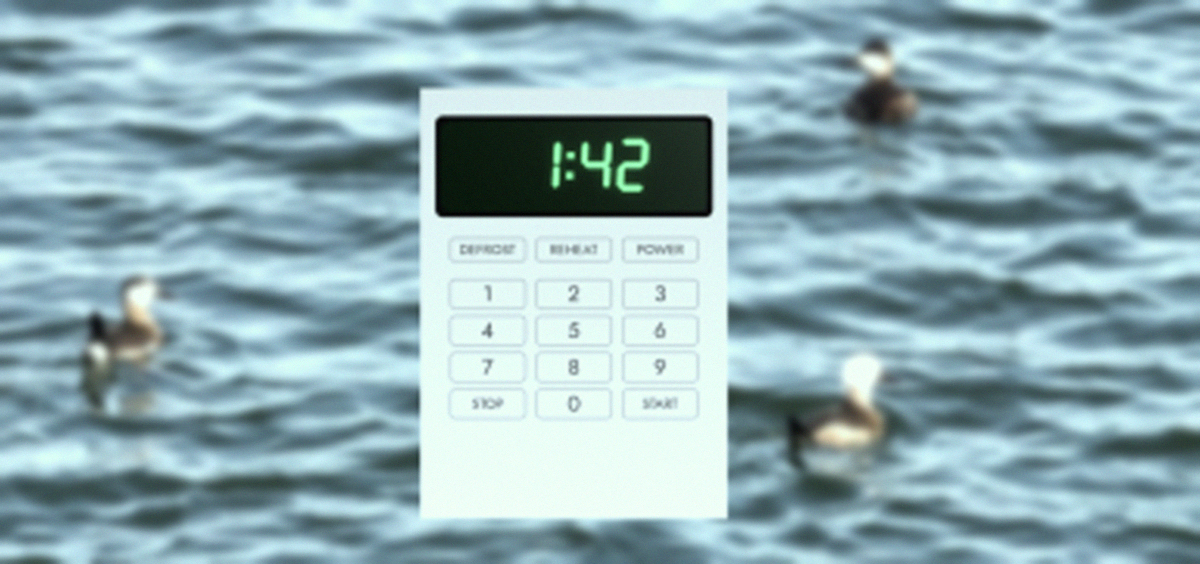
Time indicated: 1:42
